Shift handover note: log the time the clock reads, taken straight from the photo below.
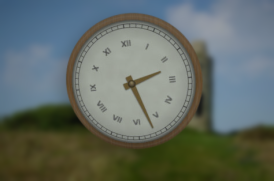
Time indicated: 2:27
